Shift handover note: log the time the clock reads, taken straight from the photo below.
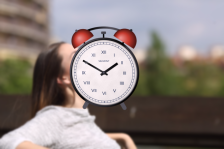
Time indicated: 1:50
